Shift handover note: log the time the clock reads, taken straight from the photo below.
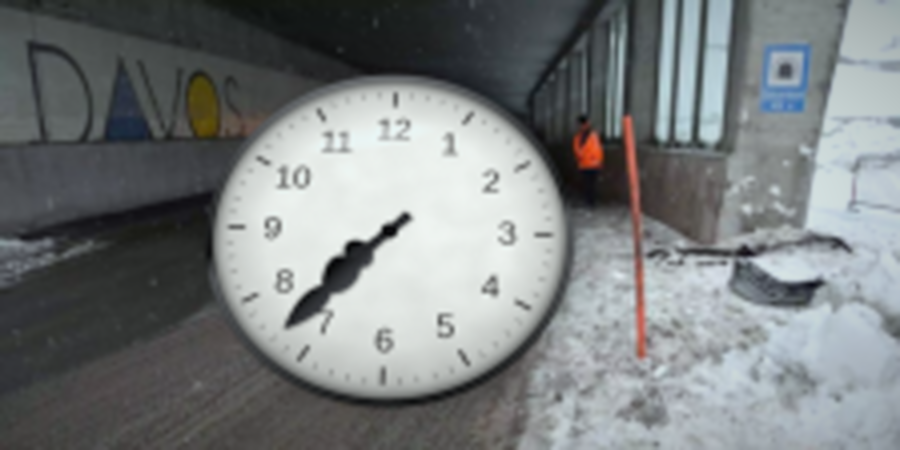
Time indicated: 7:37
